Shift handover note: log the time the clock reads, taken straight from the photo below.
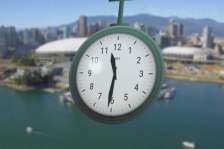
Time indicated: 11:31
